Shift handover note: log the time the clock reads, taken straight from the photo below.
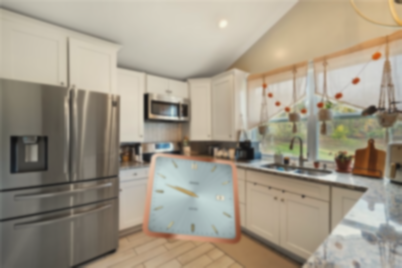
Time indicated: 9:48
